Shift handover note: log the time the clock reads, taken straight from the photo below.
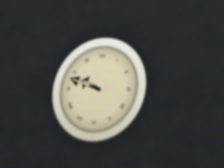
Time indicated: 9:48
